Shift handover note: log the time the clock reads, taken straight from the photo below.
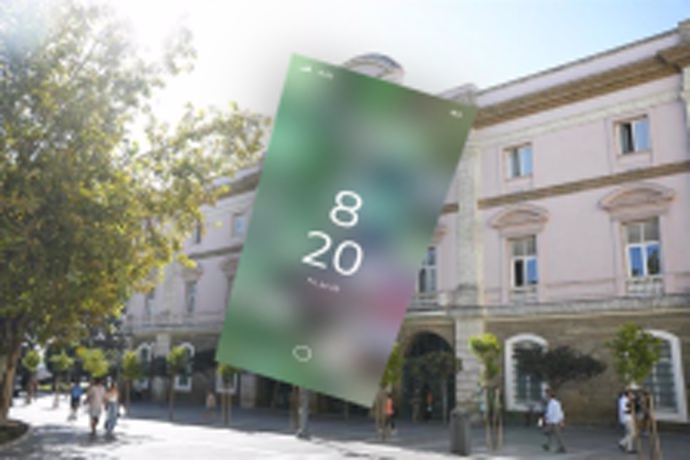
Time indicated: 8:20
